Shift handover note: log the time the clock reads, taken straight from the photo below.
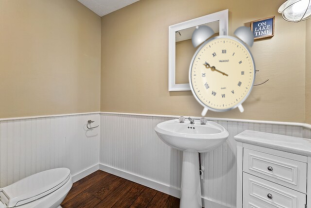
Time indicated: 9:49
